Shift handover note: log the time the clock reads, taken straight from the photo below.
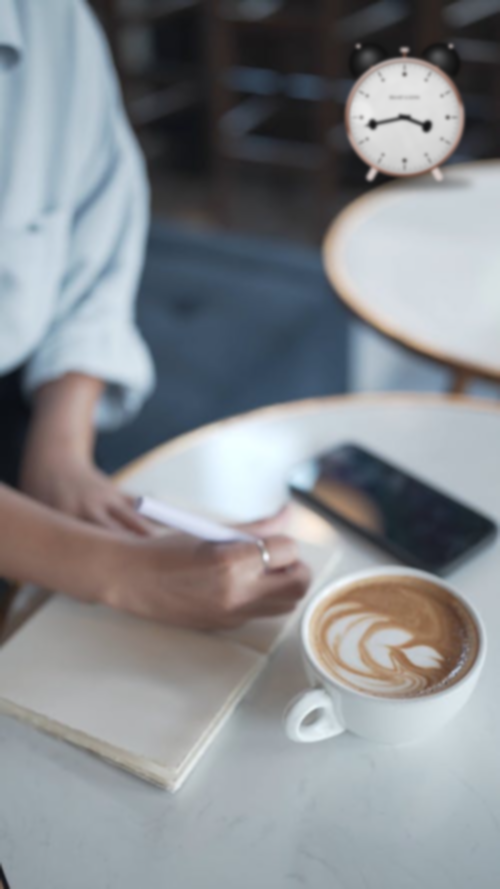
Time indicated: 3:43
